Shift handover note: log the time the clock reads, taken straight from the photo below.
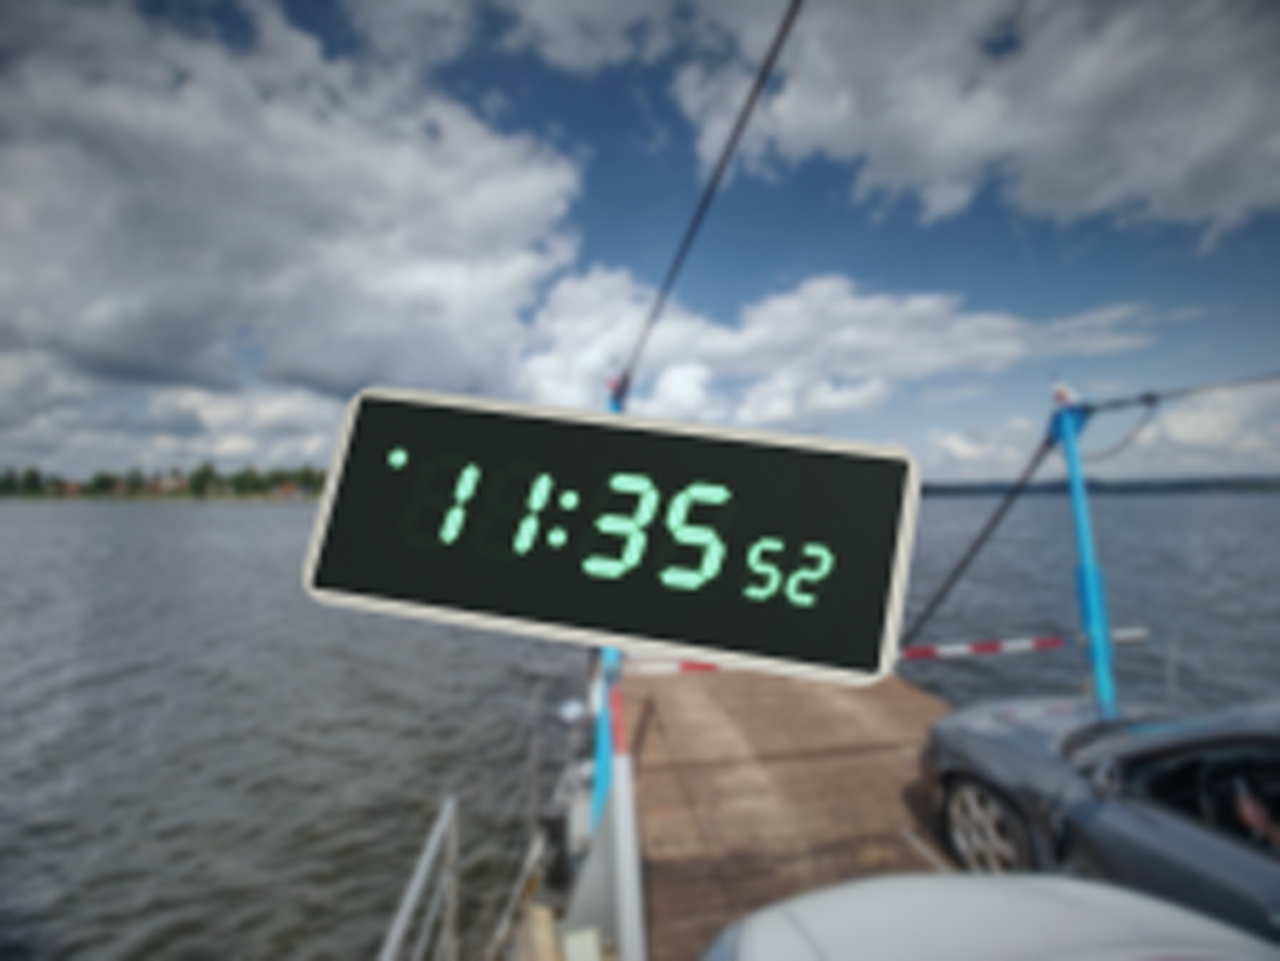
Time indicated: 11:35:52
